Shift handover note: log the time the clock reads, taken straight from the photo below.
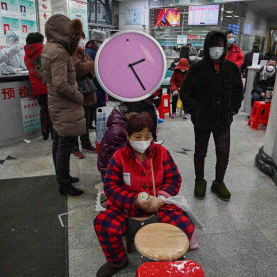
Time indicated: 2:26
